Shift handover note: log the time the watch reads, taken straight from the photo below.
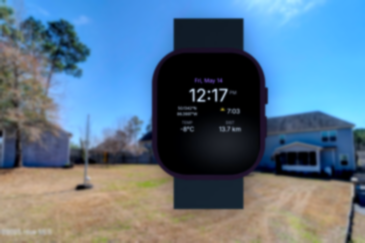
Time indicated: 12:17
